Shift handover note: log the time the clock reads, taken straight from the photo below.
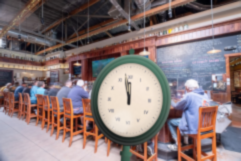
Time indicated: 11:58
